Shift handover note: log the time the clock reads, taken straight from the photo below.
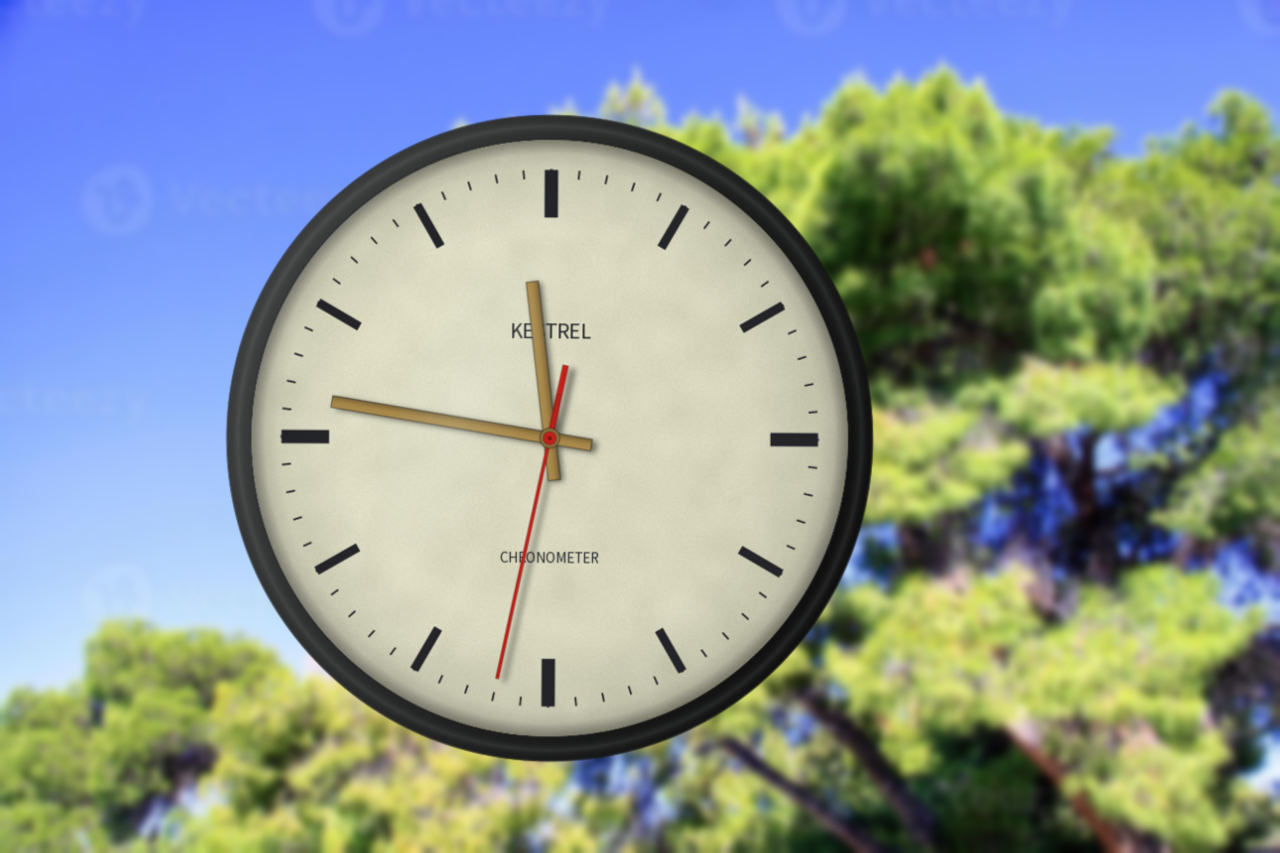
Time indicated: 11:46:32
